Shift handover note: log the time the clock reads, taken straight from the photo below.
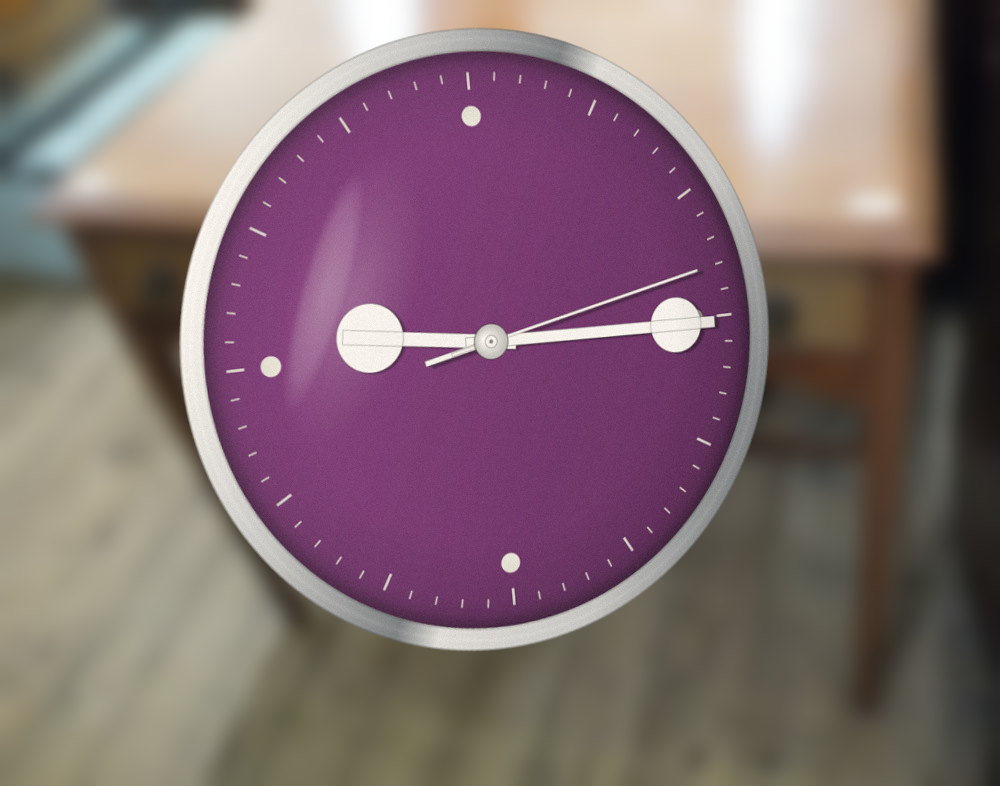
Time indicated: 9:15:13
